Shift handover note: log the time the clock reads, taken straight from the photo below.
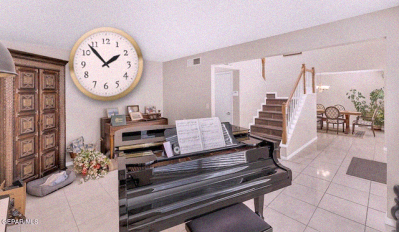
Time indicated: 1:53
